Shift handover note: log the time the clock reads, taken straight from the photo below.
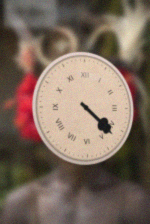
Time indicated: 4:22
